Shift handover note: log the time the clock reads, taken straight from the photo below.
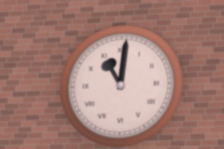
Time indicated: 11:01
